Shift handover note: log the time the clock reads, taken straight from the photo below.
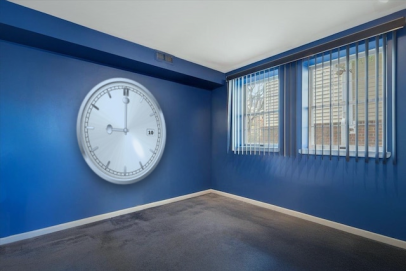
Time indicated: 9:00
